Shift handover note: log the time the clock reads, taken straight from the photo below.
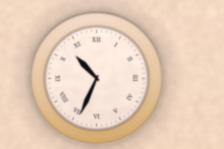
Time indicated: 10:34
